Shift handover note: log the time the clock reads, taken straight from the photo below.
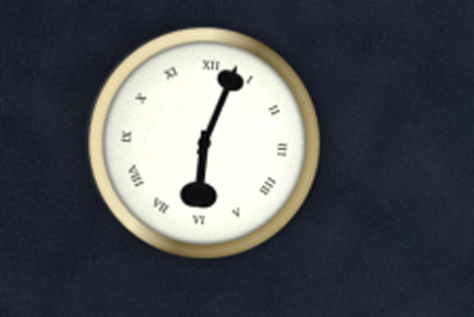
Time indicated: 6:03
